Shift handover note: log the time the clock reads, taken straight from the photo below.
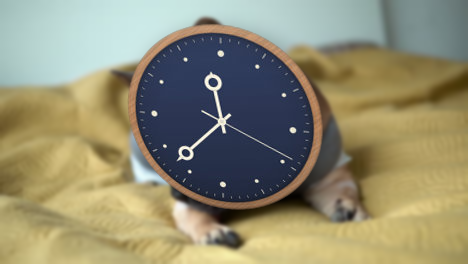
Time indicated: 11:37:19
